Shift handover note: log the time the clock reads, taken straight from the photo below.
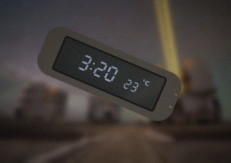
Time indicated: 3:20
